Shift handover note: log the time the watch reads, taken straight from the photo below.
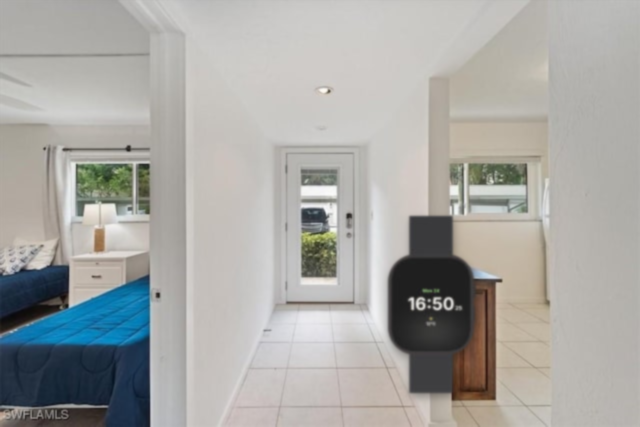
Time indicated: 16:50
